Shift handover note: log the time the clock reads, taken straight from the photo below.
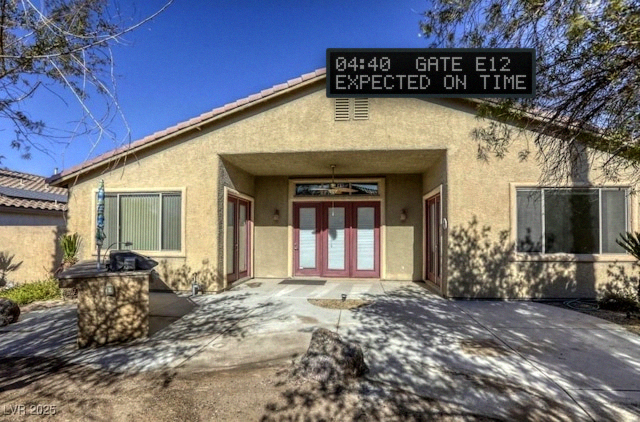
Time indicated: 4:40
